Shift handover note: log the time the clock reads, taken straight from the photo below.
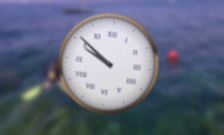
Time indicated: 9:51
